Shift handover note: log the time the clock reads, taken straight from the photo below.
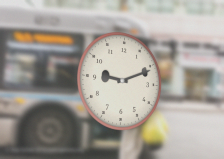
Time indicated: 9:11
